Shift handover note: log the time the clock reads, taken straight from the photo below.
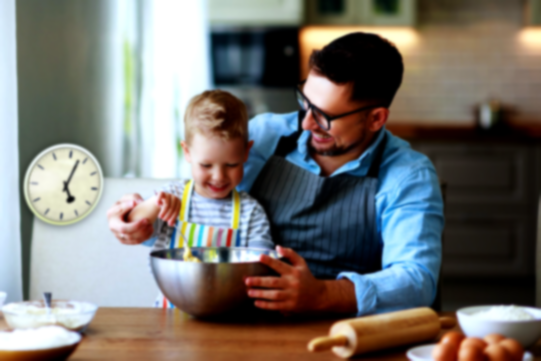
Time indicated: 5:03
